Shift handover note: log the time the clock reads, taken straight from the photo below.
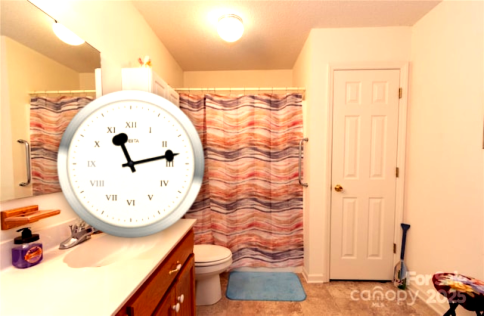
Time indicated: 11:13
